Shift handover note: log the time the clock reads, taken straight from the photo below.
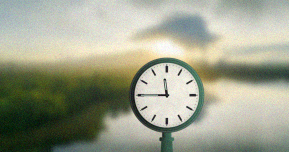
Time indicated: 11:45
